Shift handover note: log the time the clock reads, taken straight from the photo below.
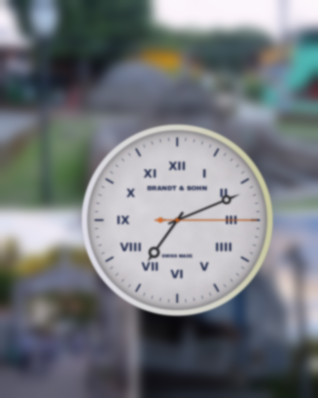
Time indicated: 7:11:15
